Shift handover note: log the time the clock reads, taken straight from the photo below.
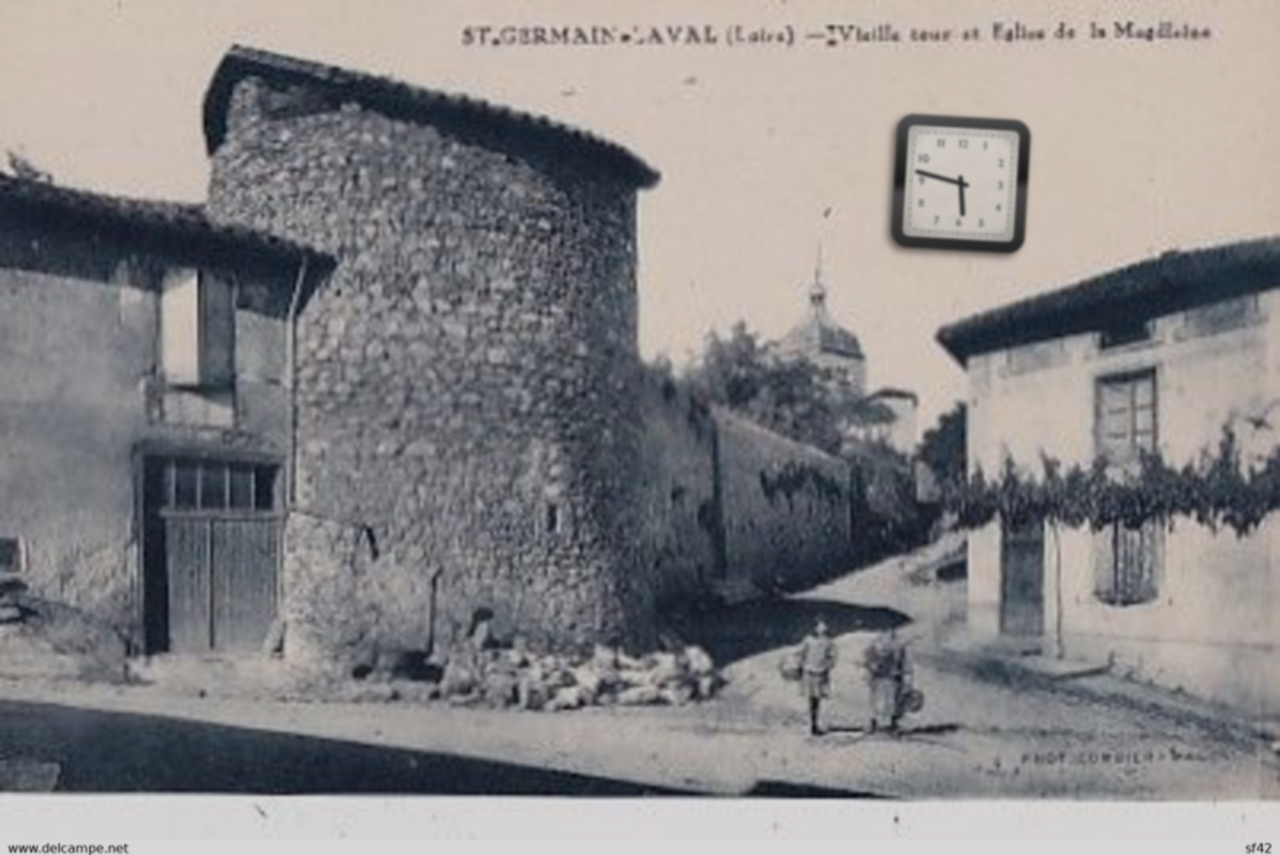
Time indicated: 5:47
